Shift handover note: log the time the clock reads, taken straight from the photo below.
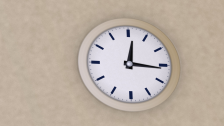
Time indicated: 12:16
